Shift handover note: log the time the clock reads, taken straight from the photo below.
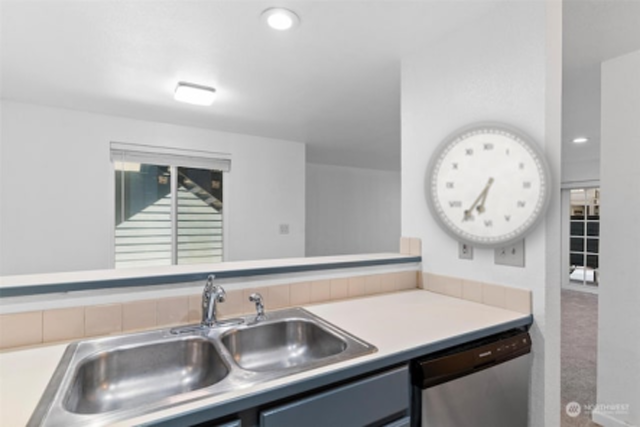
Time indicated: 6:36
